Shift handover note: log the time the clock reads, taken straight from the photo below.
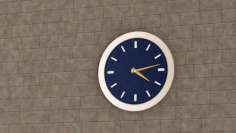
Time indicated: 4:13
